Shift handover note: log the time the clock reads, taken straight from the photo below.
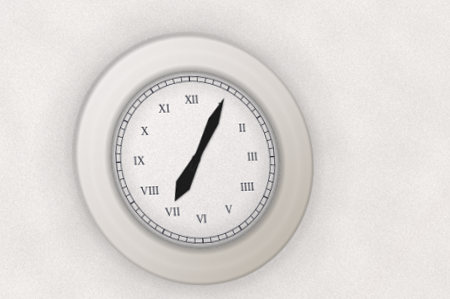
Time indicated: 7:05
